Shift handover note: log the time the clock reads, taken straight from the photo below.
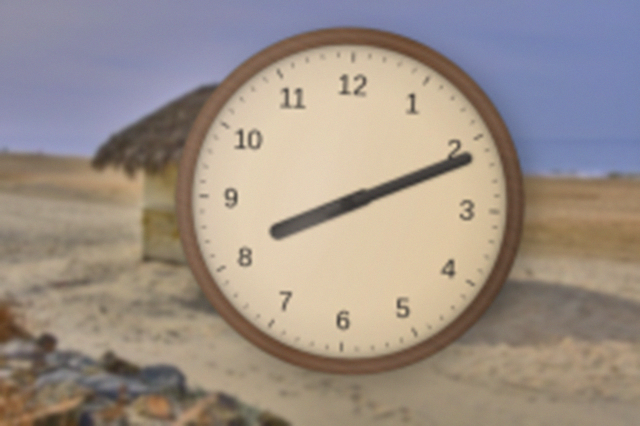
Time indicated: 8:11
